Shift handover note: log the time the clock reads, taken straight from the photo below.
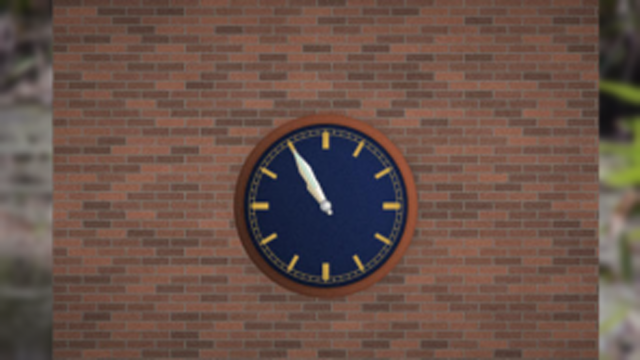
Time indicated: 10:55
